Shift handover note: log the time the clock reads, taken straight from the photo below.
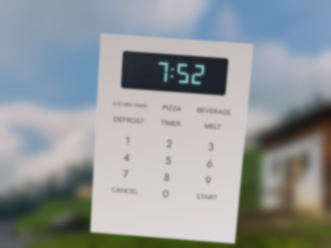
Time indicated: 7:52
